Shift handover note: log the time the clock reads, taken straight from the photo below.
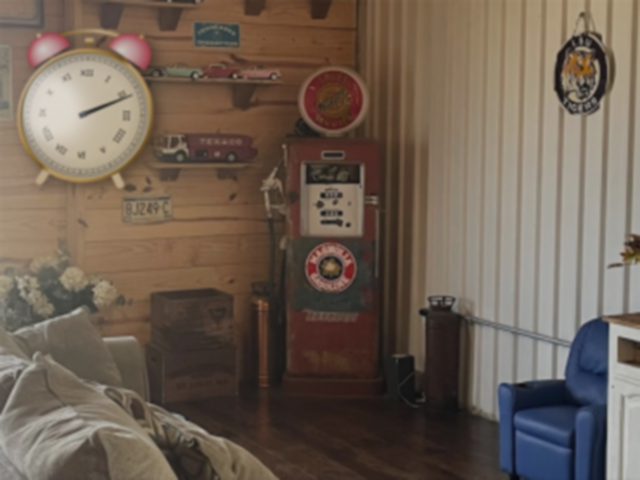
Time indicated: 2:11
